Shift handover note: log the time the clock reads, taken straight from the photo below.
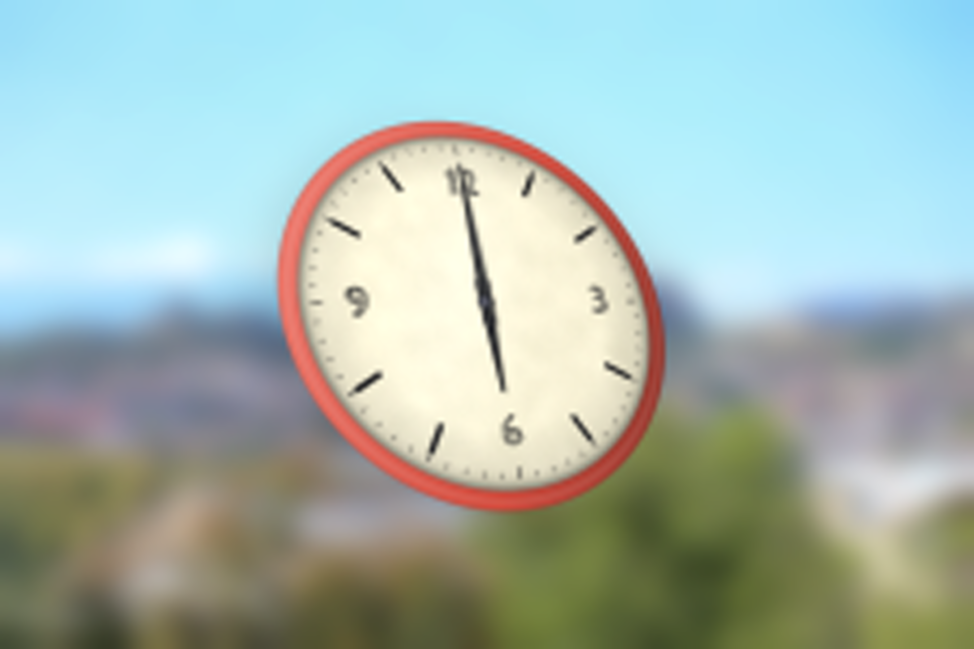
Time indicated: 6:00
